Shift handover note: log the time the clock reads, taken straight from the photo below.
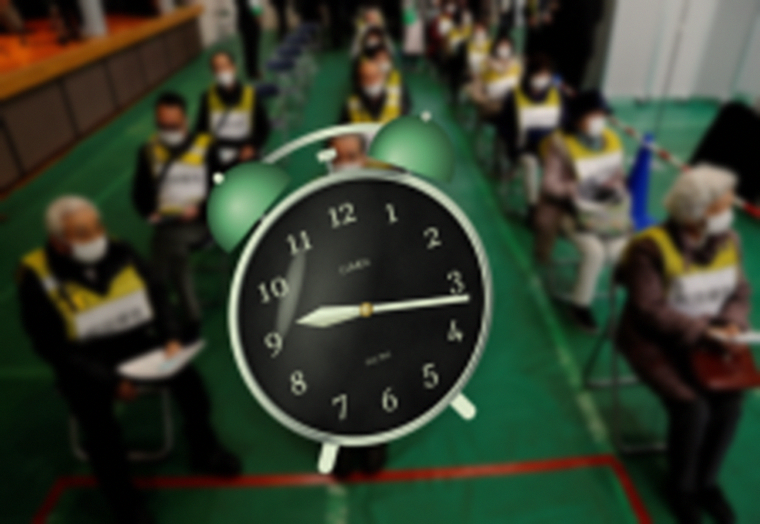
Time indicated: 9:17
